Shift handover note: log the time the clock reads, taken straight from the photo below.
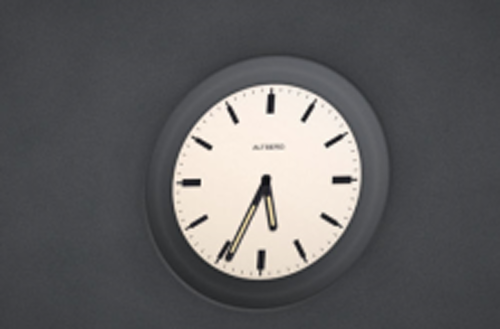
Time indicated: 5:34
